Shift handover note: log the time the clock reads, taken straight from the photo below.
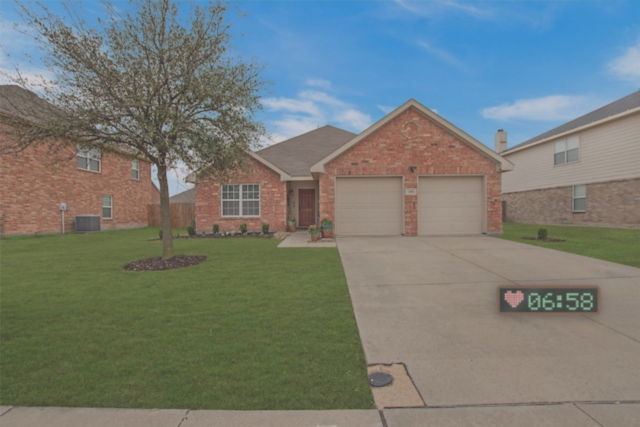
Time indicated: 6:58
